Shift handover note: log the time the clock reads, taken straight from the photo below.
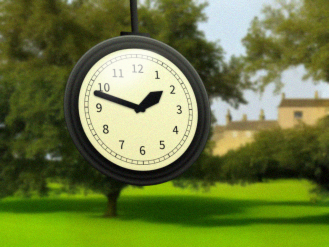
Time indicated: 1:48
